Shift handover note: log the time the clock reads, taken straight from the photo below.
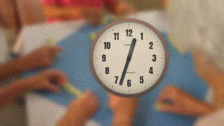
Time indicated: 12:33
